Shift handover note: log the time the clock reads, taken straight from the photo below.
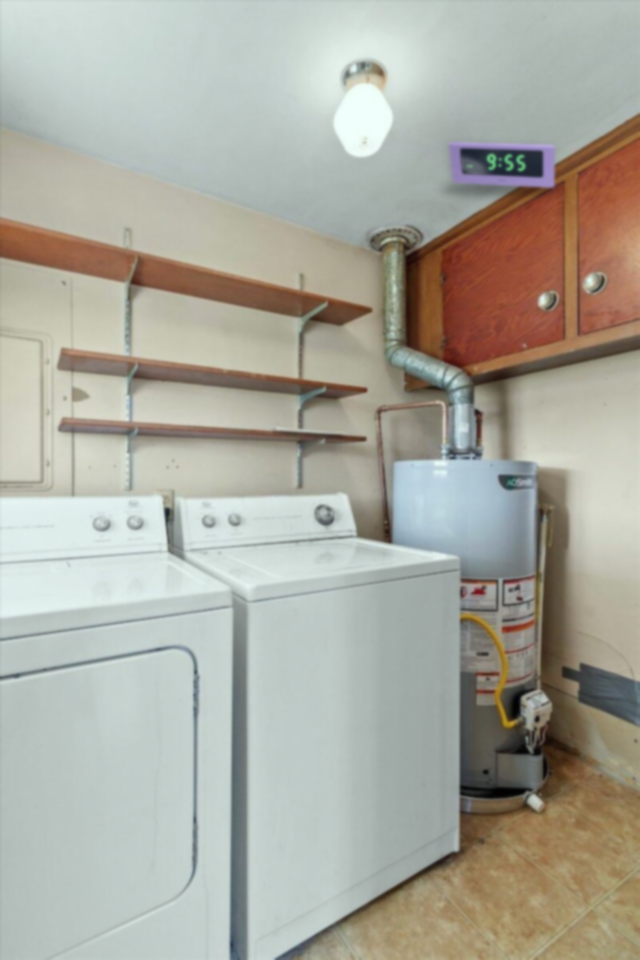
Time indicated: 9:55
